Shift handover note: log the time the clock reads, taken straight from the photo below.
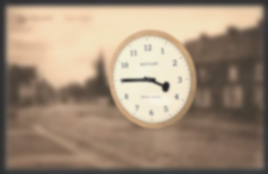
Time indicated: 3:45
